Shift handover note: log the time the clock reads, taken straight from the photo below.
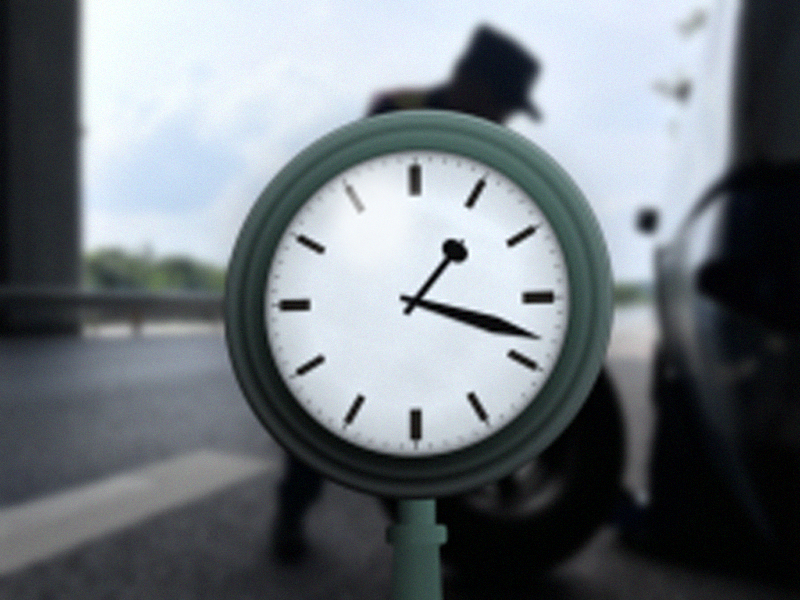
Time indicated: 1:18
